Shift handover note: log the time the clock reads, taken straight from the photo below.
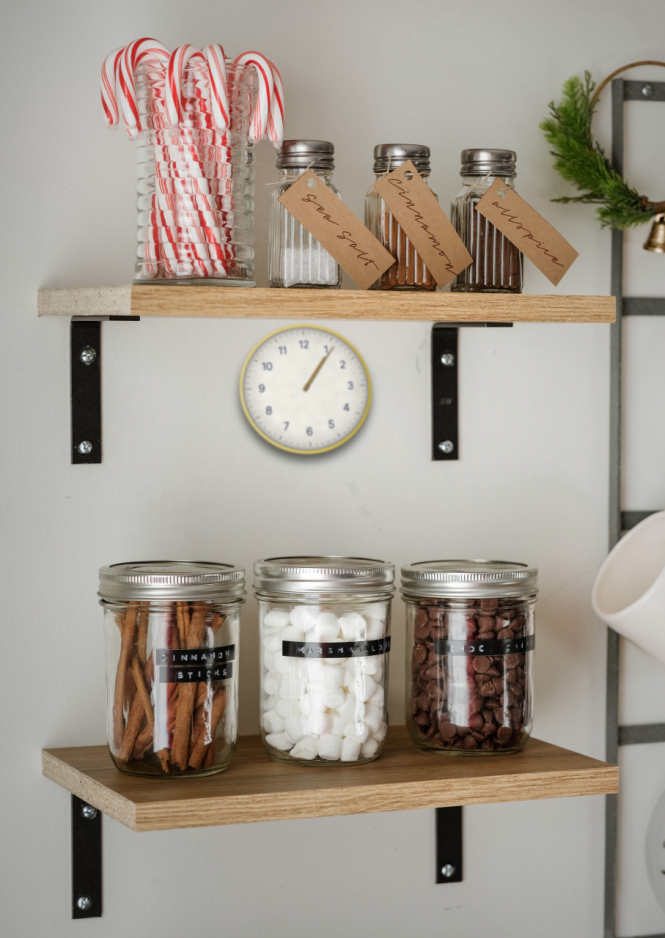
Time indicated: 1:06
